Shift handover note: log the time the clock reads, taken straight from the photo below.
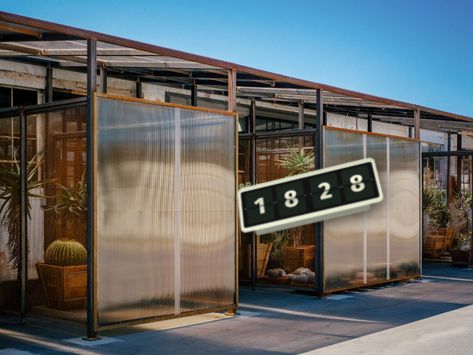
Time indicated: 18:28
